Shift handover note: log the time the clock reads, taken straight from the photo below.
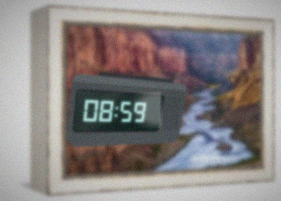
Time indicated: 8:59
